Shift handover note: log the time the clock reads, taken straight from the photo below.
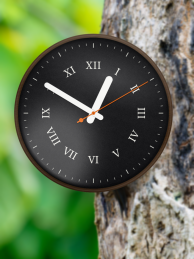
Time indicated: 12:50:10
